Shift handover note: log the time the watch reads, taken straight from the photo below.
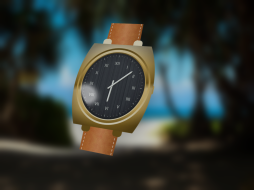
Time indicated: 6:08
